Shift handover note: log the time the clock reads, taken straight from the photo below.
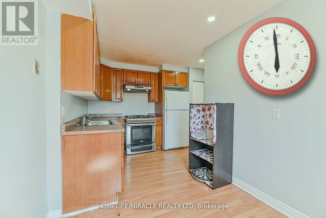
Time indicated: 5:59
